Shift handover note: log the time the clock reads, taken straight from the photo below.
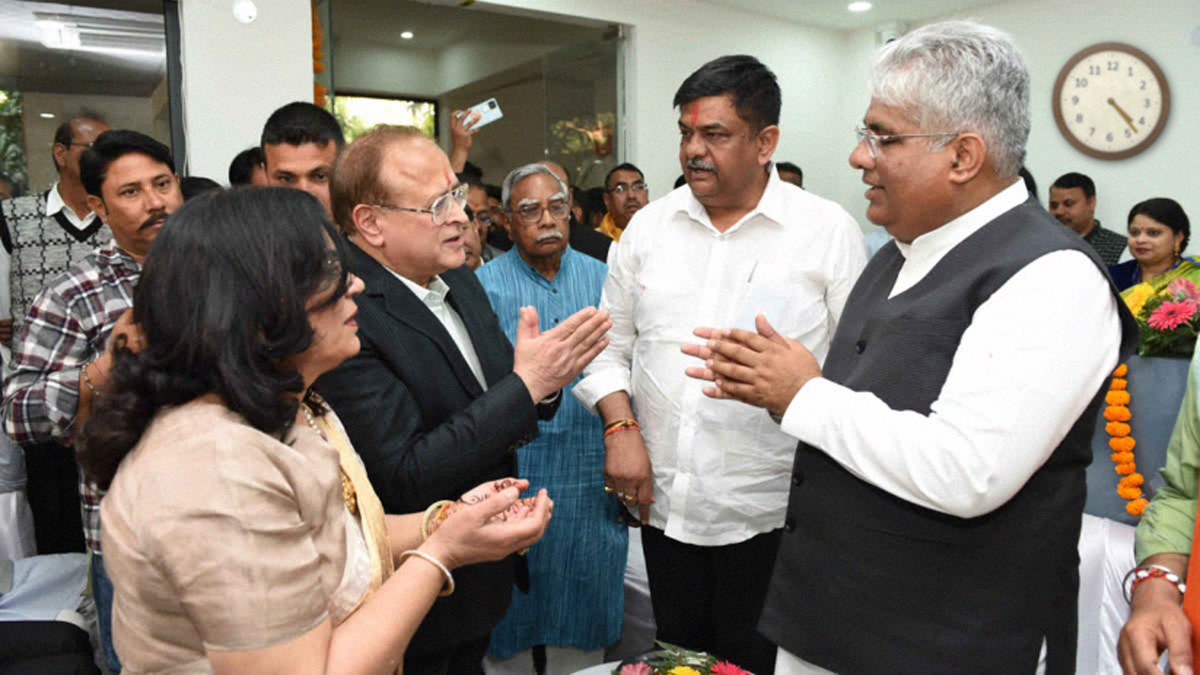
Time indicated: 4:23
